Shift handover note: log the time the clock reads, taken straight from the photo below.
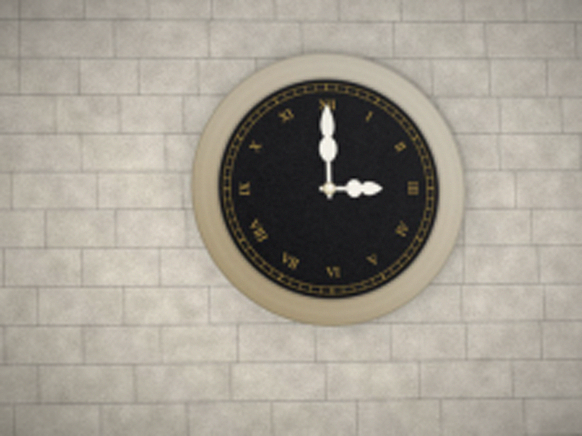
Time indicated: 3:00
